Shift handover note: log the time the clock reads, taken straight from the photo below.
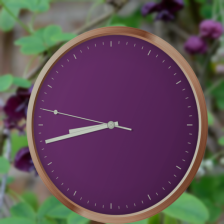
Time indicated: 8:42:47
